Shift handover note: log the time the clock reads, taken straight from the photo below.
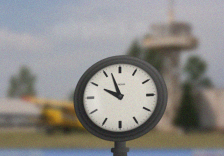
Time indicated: 9:57
